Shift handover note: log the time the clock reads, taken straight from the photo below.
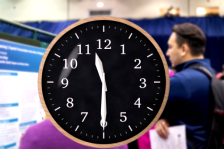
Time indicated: 11:30
